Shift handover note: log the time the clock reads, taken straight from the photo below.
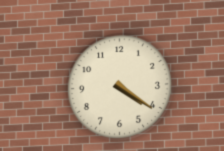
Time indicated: 4:21
